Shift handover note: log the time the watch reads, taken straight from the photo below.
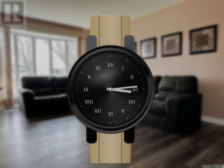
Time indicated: 3:14
